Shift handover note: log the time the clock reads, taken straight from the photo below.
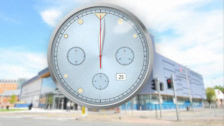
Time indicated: 12:01
